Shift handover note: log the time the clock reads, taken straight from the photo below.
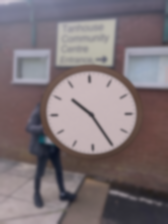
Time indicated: 10:25
